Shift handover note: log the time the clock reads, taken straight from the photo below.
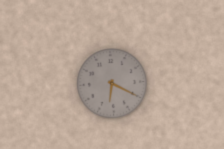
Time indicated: 6:20
